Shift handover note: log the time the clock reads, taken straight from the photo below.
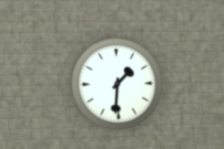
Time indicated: 1:31
